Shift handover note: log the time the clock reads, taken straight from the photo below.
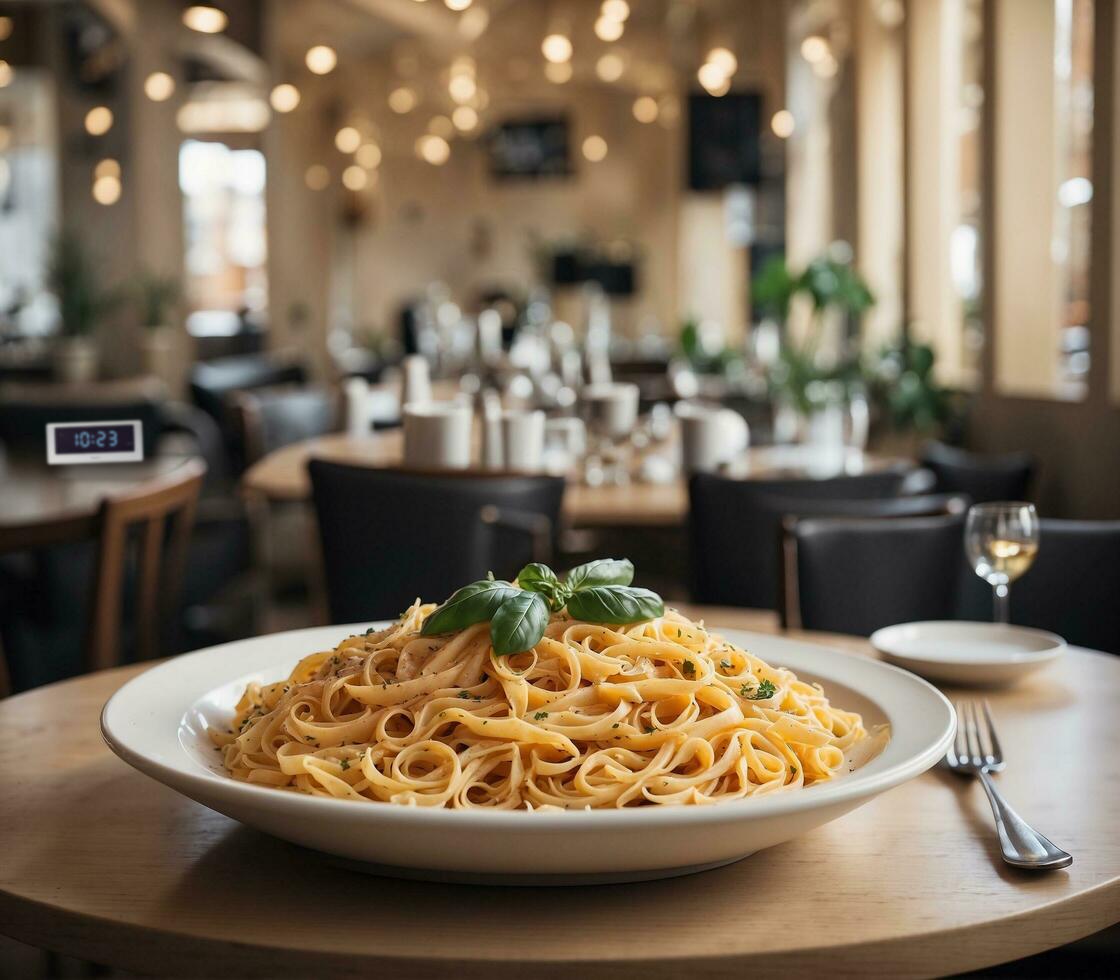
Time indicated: 10:23
